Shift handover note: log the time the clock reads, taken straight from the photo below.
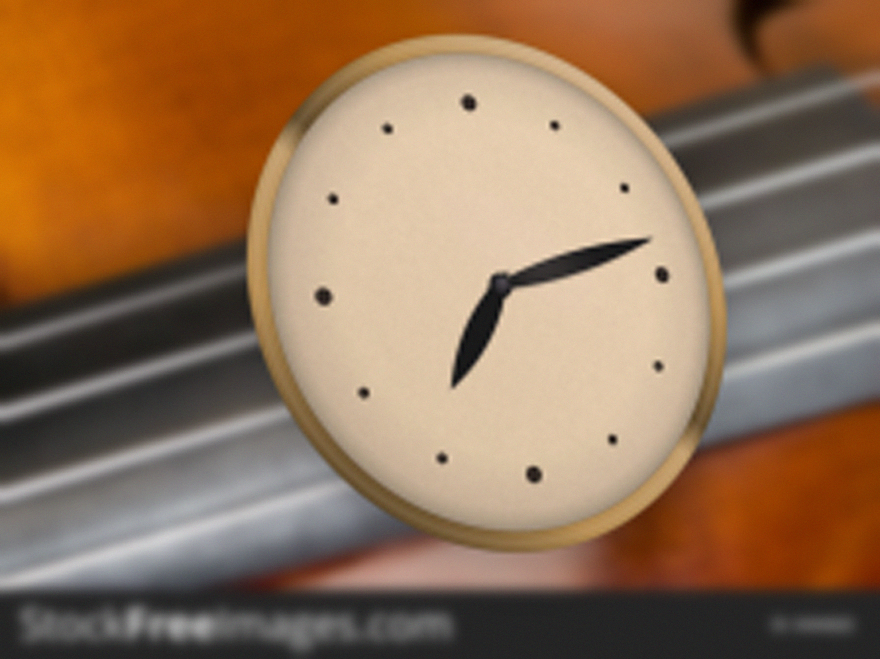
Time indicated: 7:13
